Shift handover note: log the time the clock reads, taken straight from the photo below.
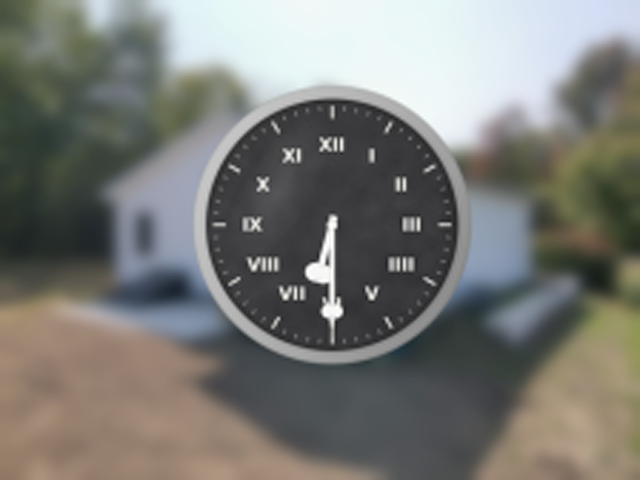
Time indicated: 6:30
